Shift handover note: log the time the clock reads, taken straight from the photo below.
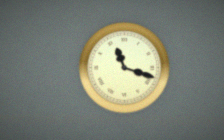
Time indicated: 11:18
